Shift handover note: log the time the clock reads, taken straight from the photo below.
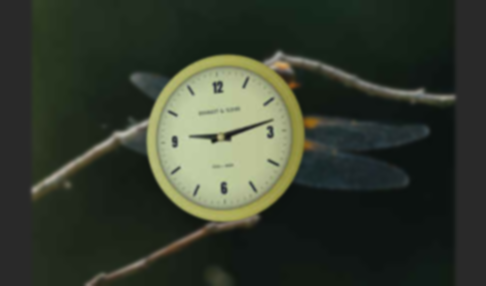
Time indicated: 9:13
